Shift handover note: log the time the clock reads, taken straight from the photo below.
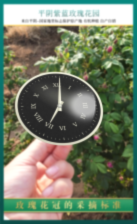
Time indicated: 7:01
